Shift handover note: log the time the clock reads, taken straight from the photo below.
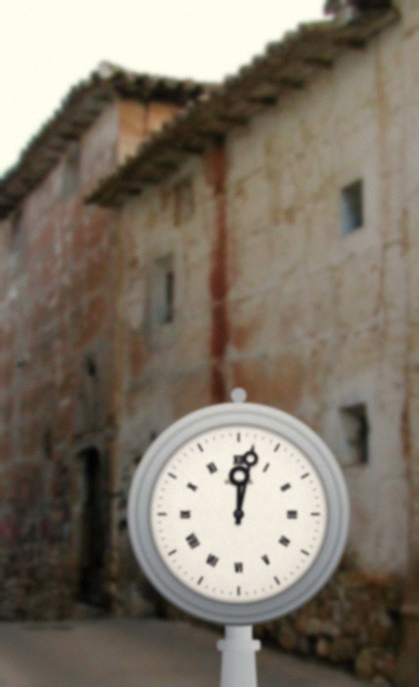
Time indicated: 12:02
